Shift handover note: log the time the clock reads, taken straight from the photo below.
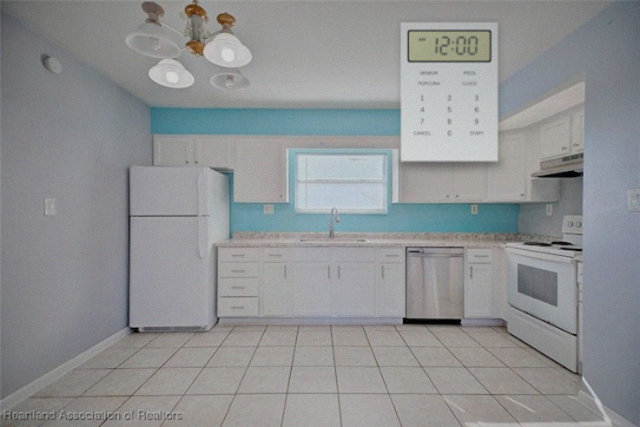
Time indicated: 12:00
